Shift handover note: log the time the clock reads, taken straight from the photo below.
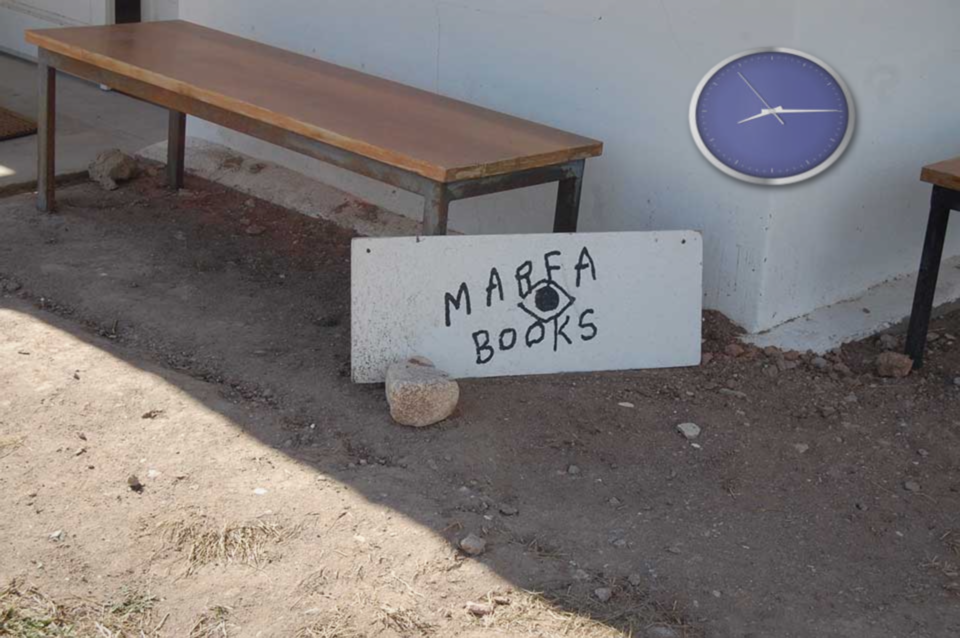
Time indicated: 8:14:54
